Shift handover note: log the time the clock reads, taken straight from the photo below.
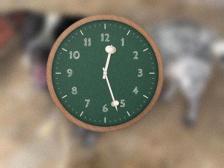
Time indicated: 12:27
